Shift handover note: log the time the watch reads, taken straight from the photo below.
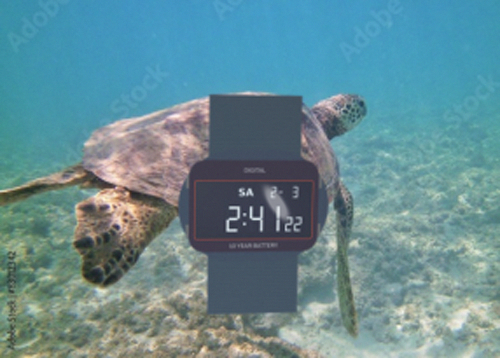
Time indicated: 2:41:22
